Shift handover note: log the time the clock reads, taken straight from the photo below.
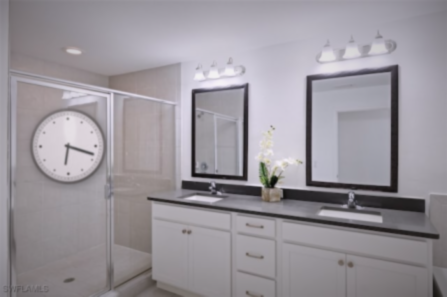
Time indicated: 6:18
